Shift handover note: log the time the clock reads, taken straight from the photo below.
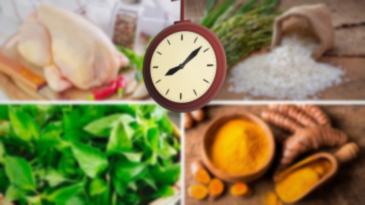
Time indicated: 8:08
